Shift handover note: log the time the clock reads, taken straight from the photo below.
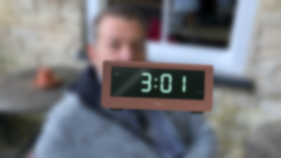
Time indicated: 3:01
